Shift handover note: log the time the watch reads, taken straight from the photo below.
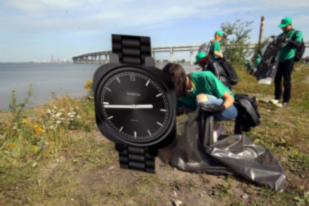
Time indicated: 2:44
